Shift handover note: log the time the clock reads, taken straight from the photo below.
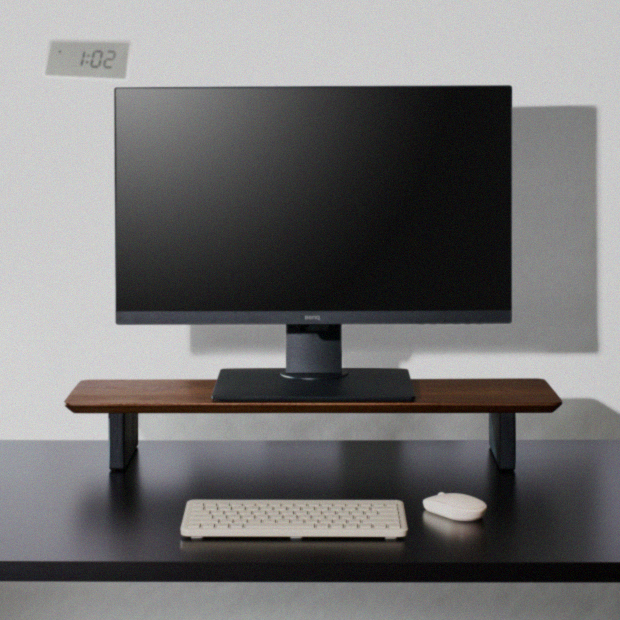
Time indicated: 1:02
